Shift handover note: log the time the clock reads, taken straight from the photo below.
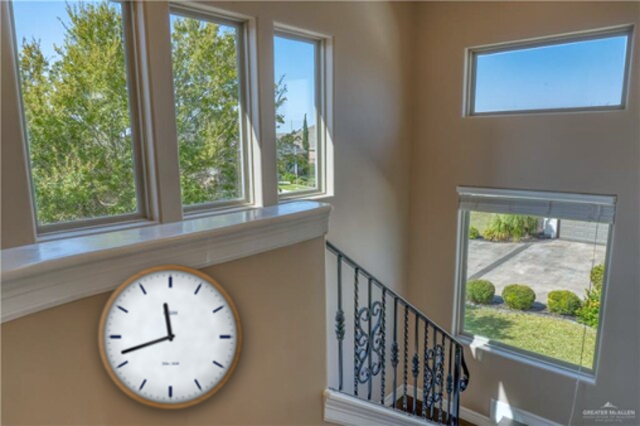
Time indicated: 11:42
